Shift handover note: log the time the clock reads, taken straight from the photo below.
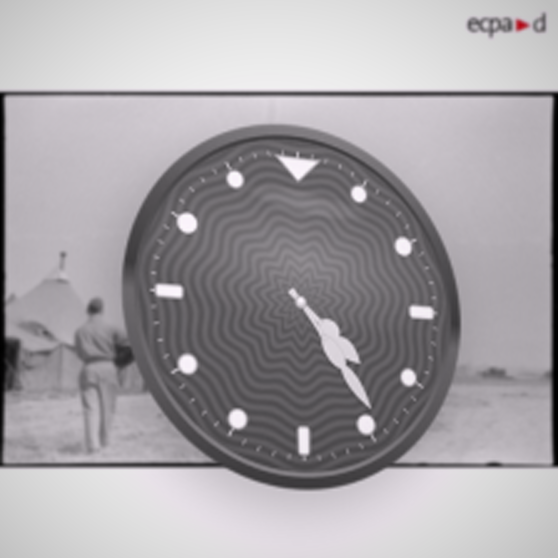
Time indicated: 4:24
